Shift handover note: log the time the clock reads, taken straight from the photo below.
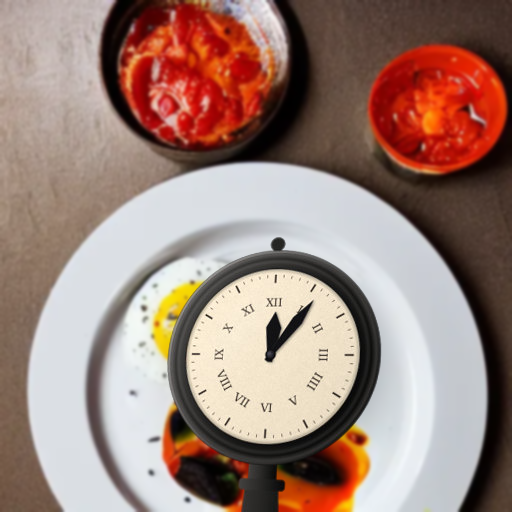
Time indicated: 12:06
